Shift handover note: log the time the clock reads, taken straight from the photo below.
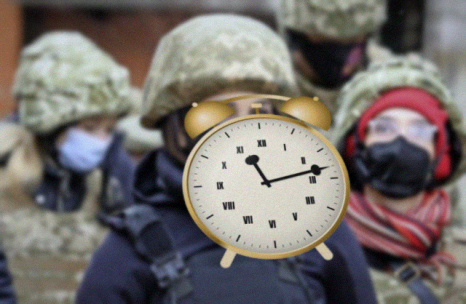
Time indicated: 11:13
